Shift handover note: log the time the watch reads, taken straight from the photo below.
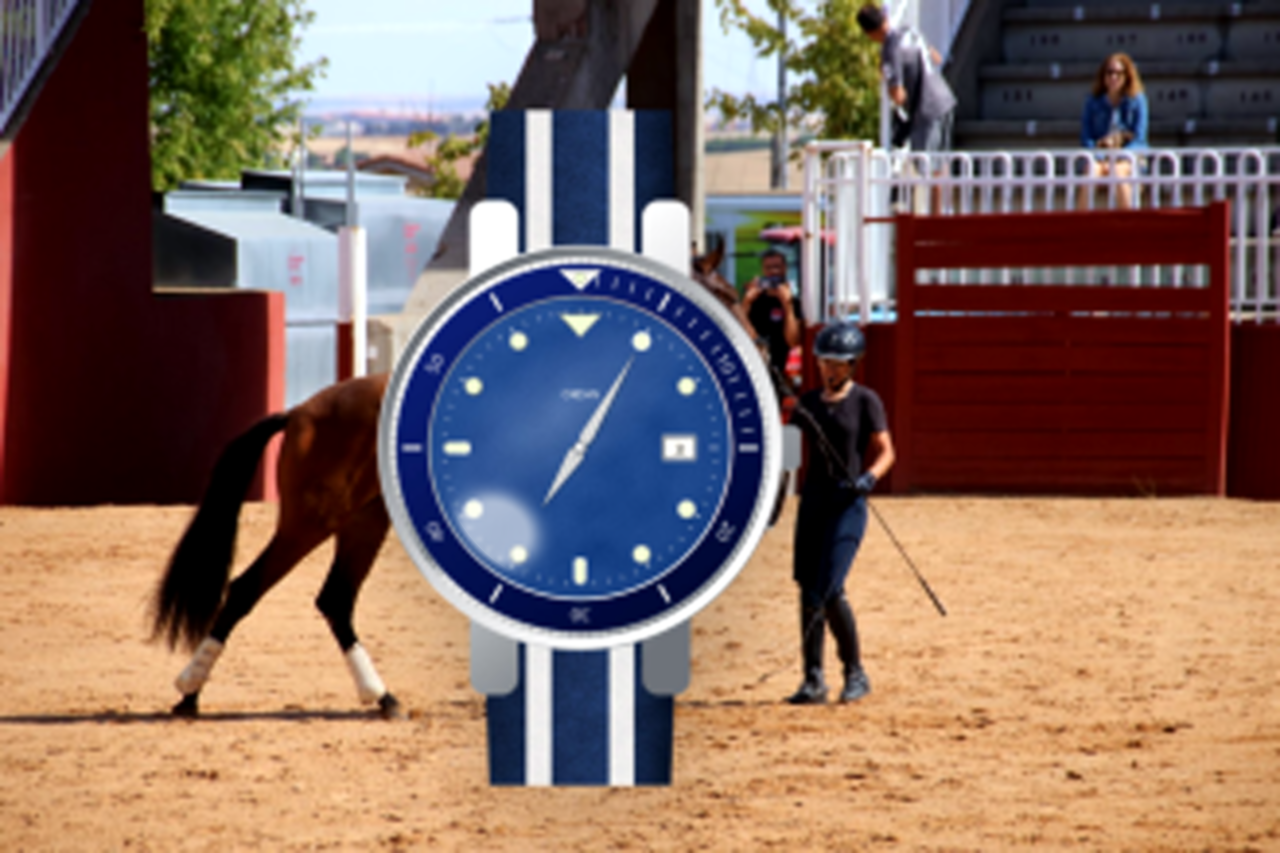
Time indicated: 7:05
